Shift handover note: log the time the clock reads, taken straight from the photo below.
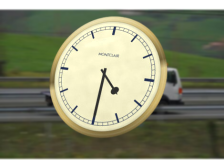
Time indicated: 4:30
